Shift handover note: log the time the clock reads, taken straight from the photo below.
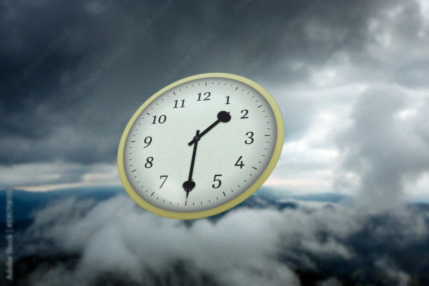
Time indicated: 1:30
